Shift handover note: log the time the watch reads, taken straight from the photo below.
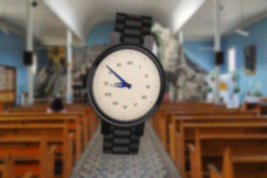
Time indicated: 8:51
